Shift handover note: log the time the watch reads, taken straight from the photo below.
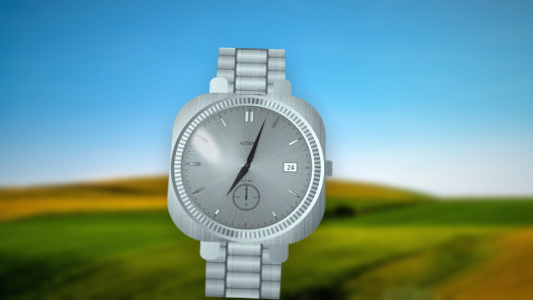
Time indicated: 7:03
